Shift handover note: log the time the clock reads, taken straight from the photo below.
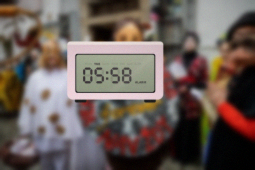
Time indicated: 5:58
